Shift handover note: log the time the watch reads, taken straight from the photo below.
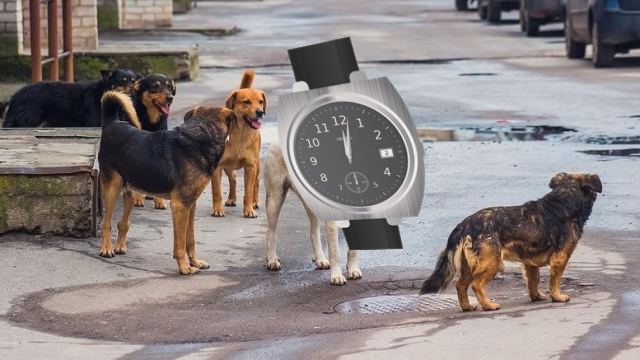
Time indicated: 12:02
